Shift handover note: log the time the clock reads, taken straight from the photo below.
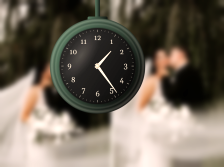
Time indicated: 1:24
